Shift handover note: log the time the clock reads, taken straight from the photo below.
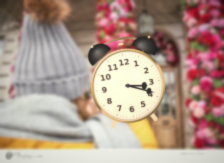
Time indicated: 3:19
